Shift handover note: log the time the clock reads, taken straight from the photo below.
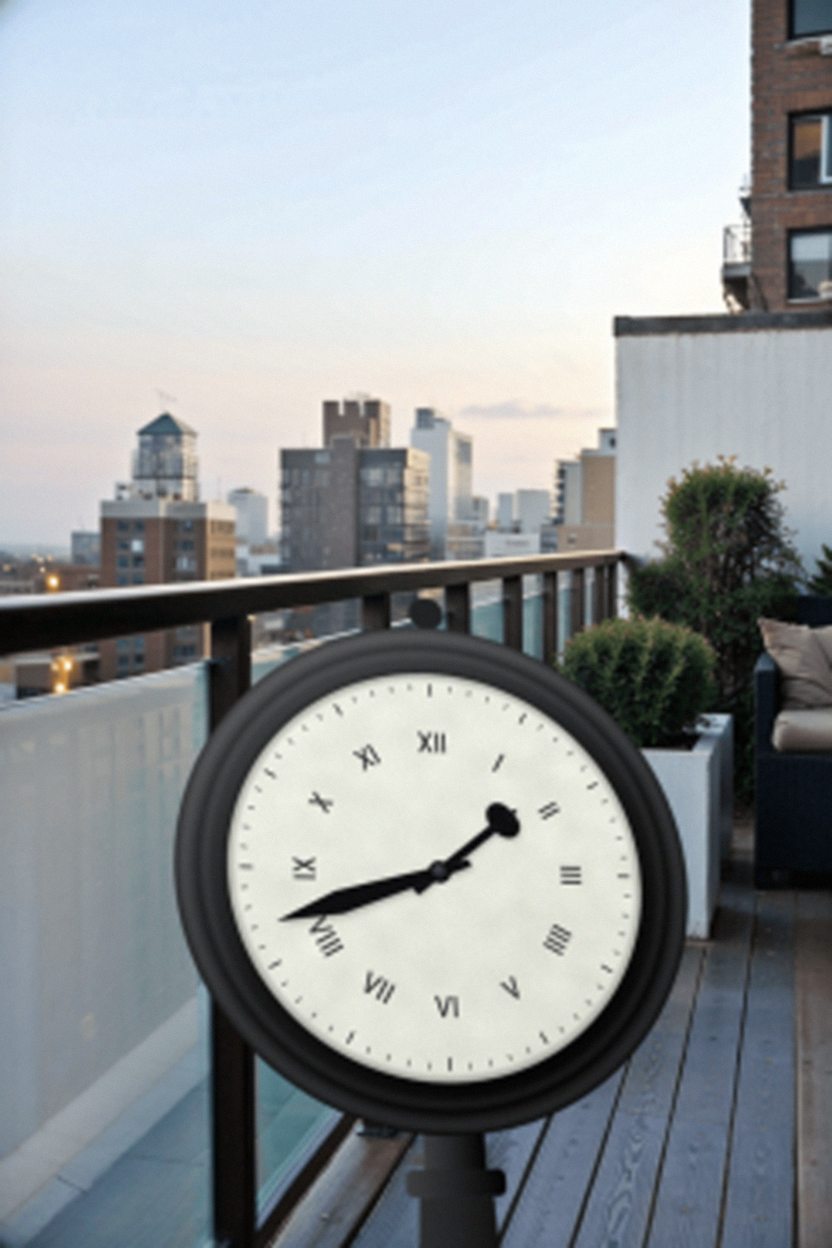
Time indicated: 1:42
